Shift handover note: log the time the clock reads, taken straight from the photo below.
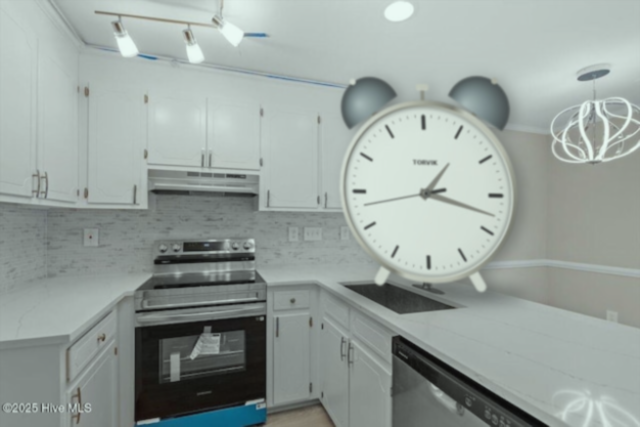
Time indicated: 1:17:43
